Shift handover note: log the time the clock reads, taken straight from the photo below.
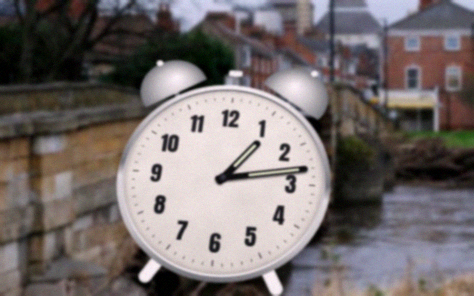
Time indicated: 1:13
